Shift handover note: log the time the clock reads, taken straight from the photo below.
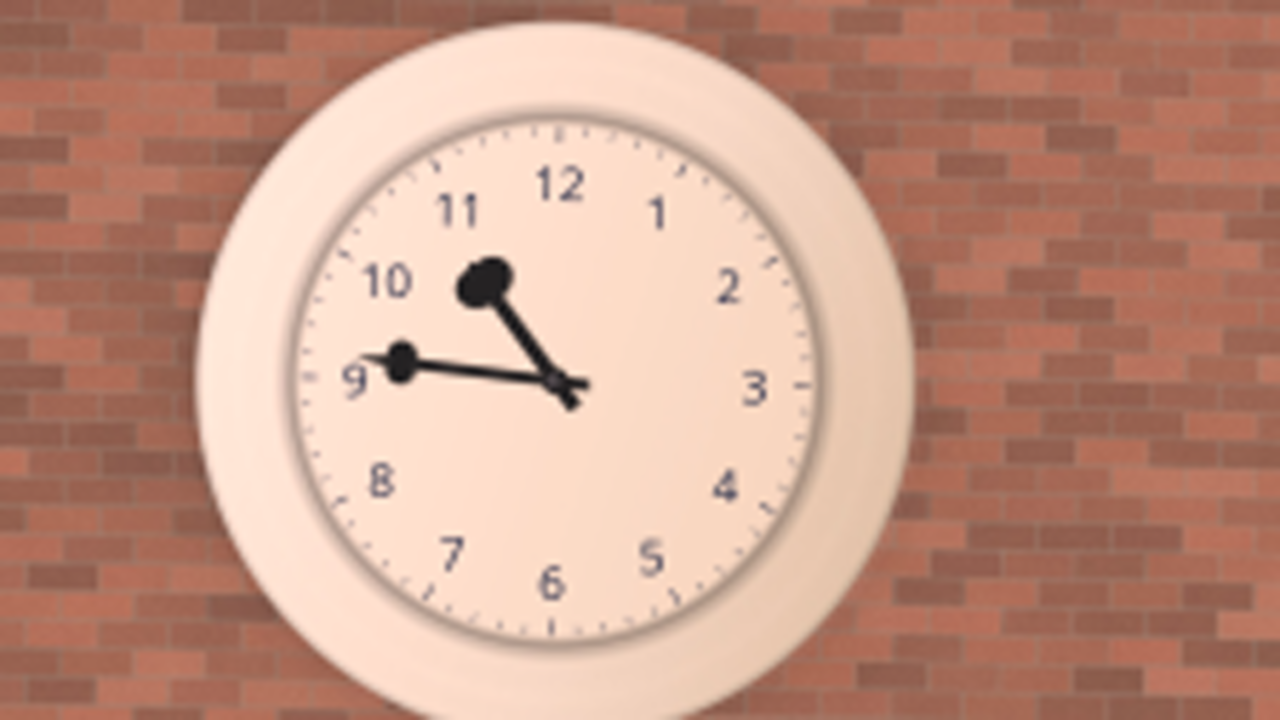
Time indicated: 10:46
